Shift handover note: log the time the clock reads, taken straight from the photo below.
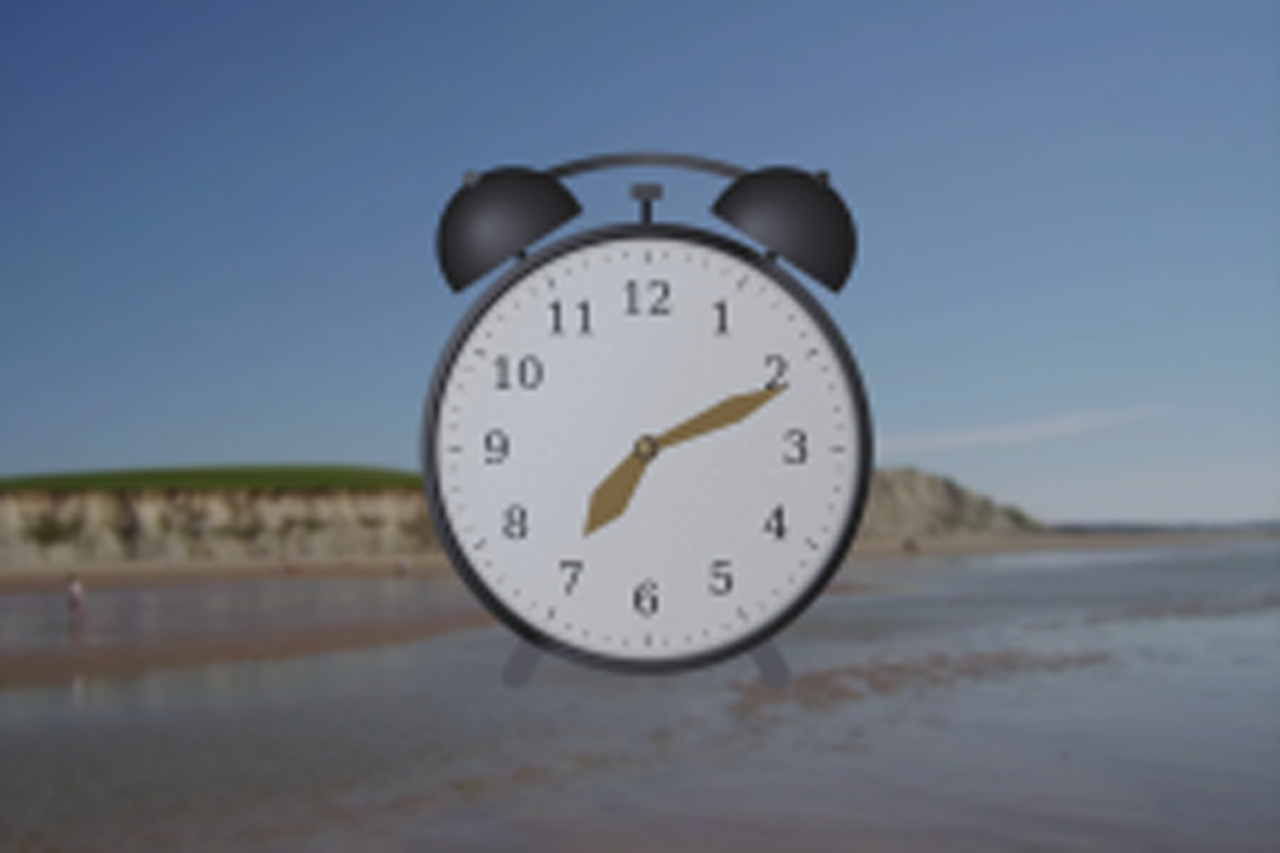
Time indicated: 7:11
